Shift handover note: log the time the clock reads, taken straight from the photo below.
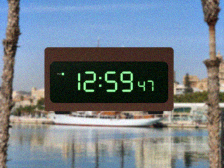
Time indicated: 12:59:47
